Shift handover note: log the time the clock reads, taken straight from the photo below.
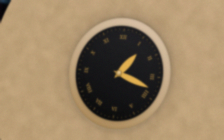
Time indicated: 1:18
